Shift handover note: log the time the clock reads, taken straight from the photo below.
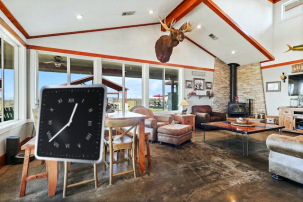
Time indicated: 12:38
